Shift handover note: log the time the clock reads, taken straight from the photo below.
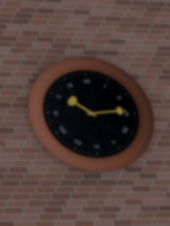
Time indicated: 10:14
